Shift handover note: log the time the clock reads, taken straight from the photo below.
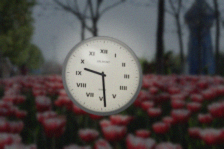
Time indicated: 9:29
